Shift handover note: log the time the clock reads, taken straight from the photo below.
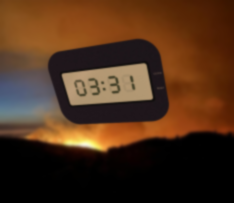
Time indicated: 3:31
